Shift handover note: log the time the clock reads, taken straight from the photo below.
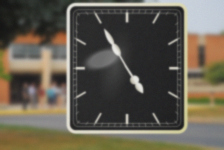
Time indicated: 4:55
